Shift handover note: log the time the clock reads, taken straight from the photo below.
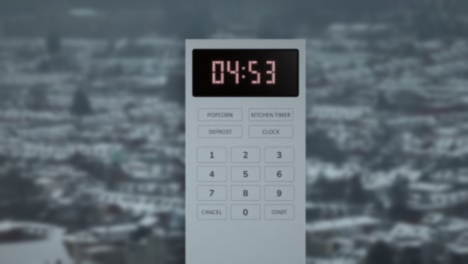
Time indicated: 4:53
